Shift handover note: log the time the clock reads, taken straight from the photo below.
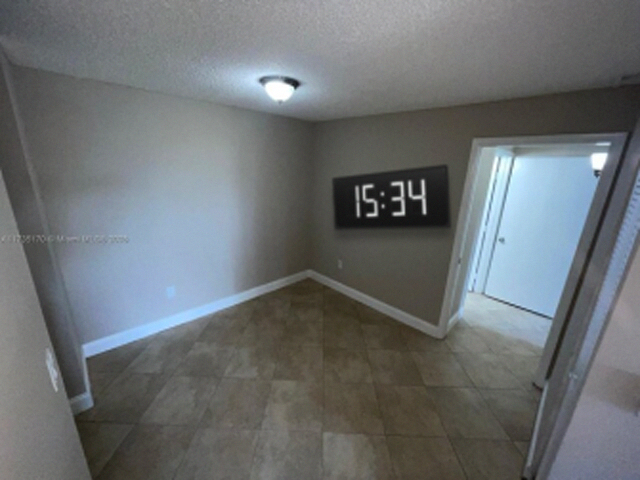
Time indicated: 15:34
